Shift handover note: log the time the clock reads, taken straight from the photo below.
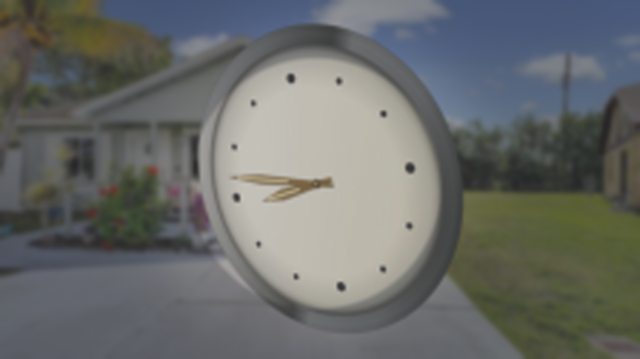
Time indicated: 8:47
